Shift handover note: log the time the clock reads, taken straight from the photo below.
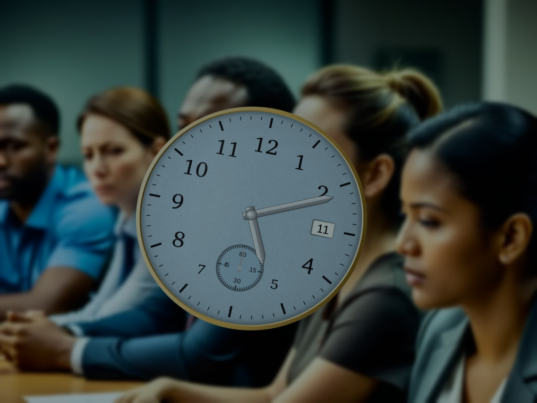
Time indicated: 5:11
